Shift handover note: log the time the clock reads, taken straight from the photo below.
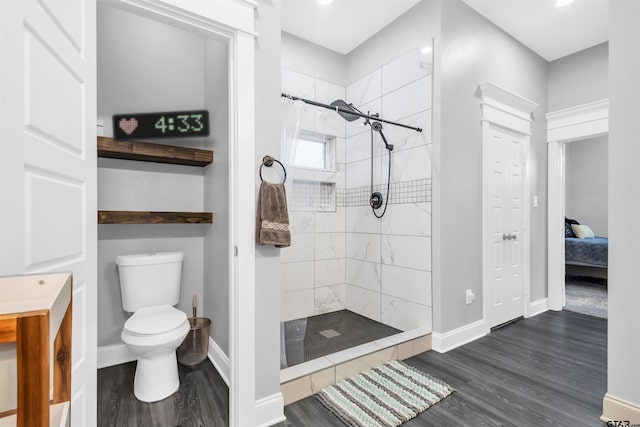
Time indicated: 4:33
